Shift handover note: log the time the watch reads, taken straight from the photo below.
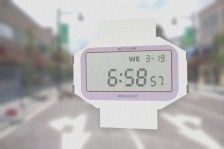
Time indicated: 6:58:57
